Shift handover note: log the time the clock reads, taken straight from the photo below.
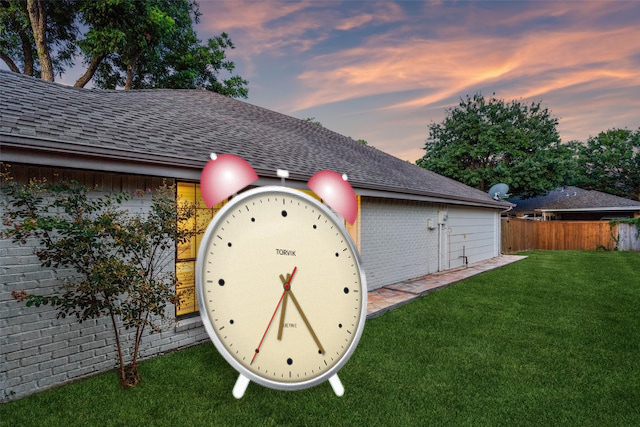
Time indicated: 6:24:35
